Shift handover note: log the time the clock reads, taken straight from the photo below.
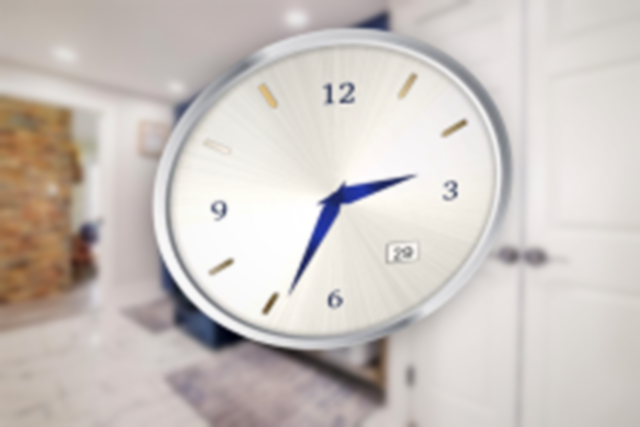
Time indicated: 2:34
